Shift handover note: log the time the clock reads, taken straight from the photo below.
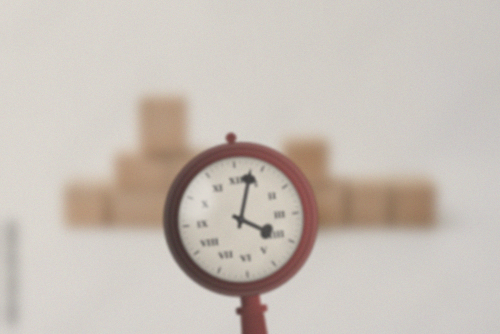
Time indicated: 4:03
